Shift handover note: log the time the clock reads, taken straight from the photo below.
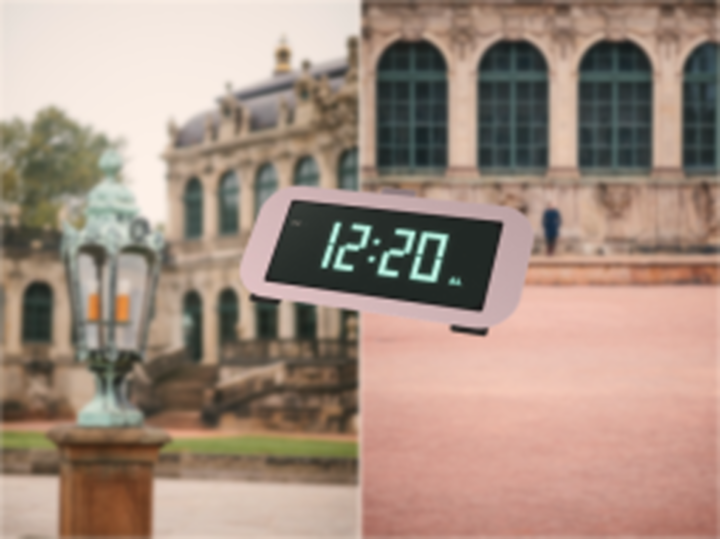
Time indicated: 12:20
